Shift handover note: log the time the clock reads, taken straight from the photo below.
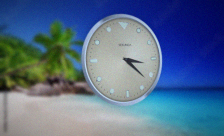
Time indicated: 3:22
